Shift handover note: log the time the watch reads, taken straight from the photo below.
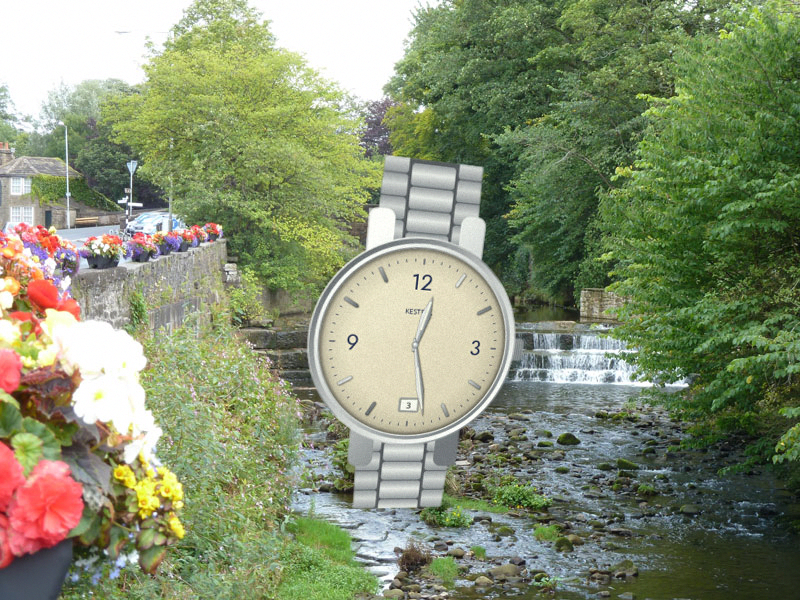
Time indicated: 12:28
